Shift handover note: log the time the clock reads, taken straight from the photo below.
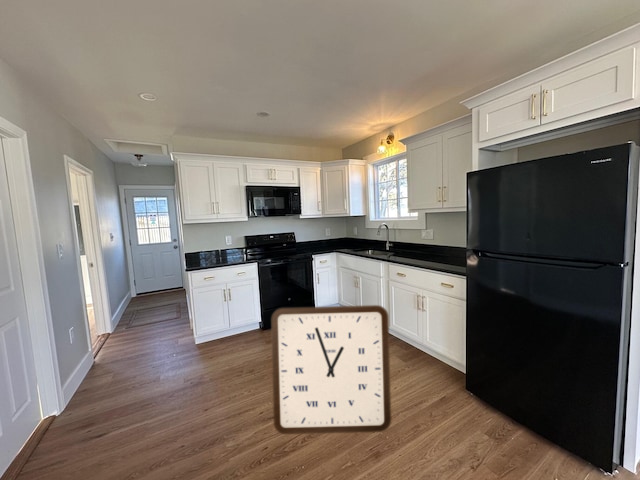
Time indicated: 12:57
